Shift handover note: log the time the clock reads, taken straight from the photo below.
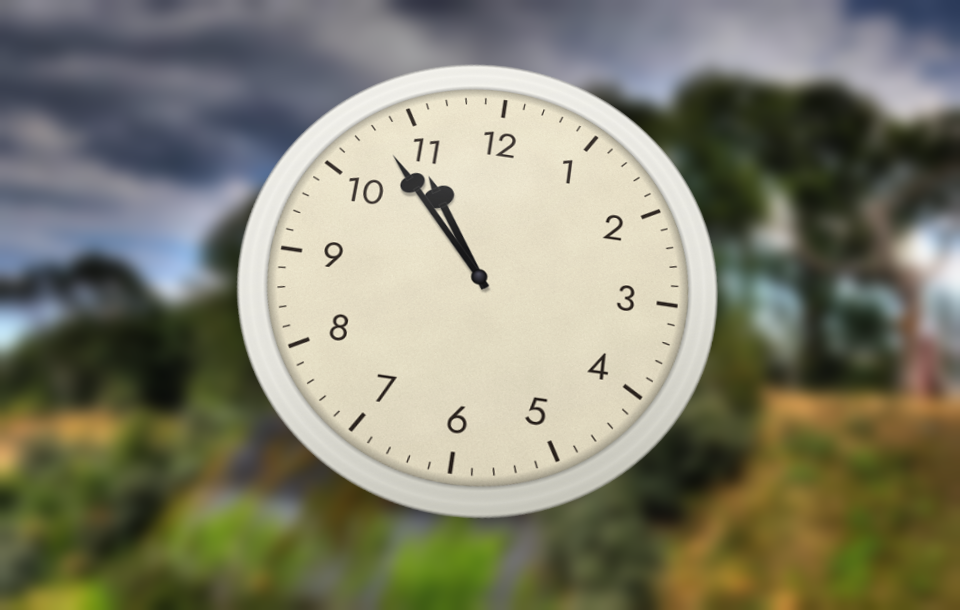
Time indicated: 10:53
